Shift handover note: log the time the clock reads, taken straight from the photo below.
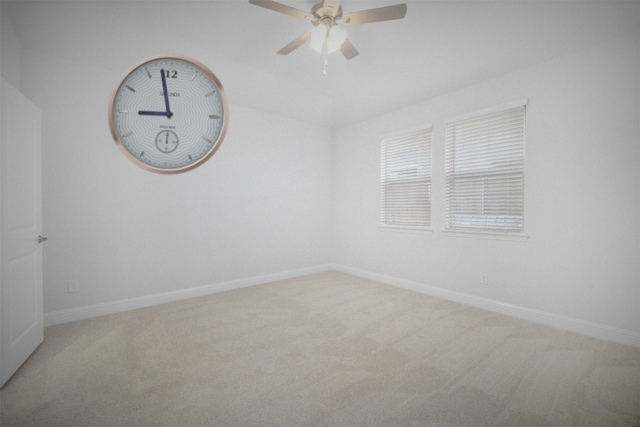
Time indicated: 8:58
